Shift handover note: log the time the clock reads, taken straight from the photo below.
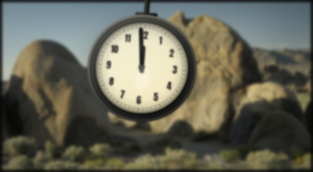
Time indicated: 11:59
